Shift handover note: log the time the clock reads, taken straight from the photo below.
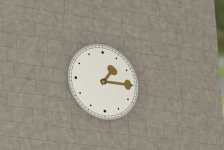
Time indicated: 1:15
